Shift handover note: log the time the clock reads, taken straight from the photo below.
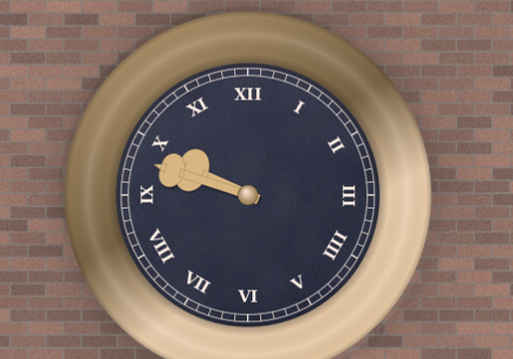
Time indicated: 9:48
